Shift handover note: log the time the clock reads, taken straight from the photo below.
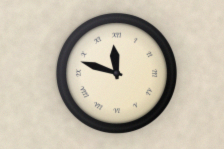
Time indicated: 11:48
